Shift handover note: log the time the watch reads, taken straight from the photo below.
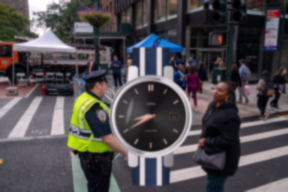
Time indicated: 8:40
